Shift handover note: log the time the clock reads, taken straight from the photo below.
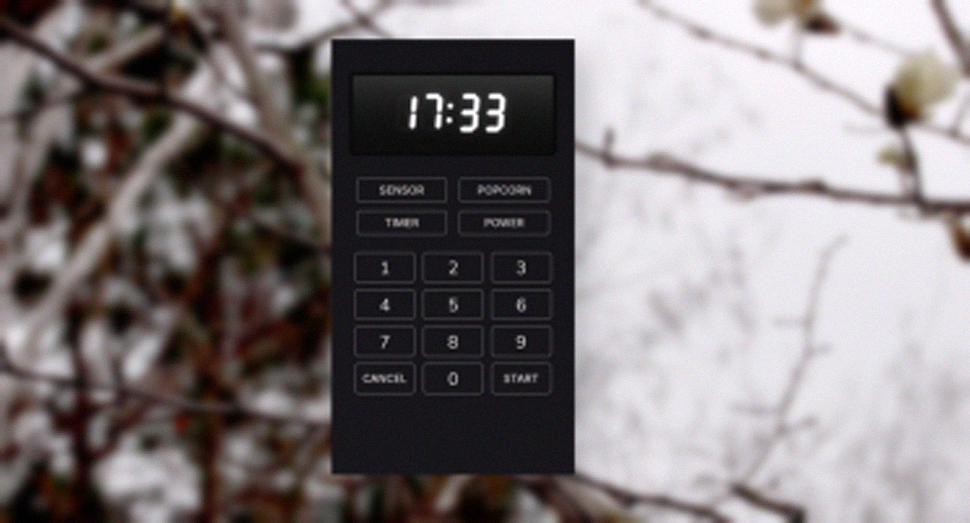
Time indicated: 17:33
